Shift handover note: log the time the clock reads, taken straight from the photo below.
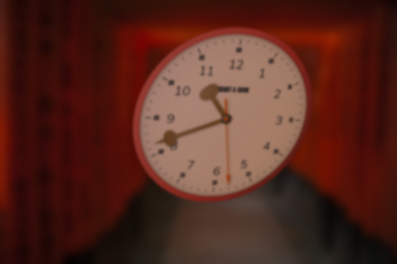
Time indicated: 10:41:28
